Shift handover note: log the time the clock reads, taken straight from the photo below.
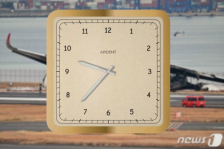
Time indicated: 9:37
